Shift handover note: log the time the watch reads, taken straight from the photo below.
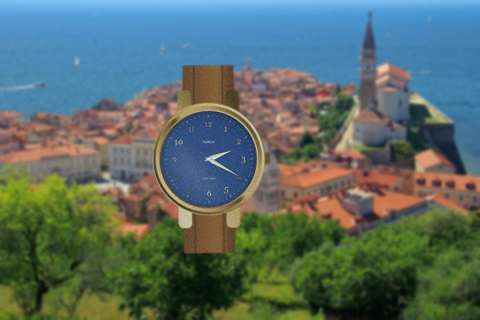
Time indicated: 2:20
